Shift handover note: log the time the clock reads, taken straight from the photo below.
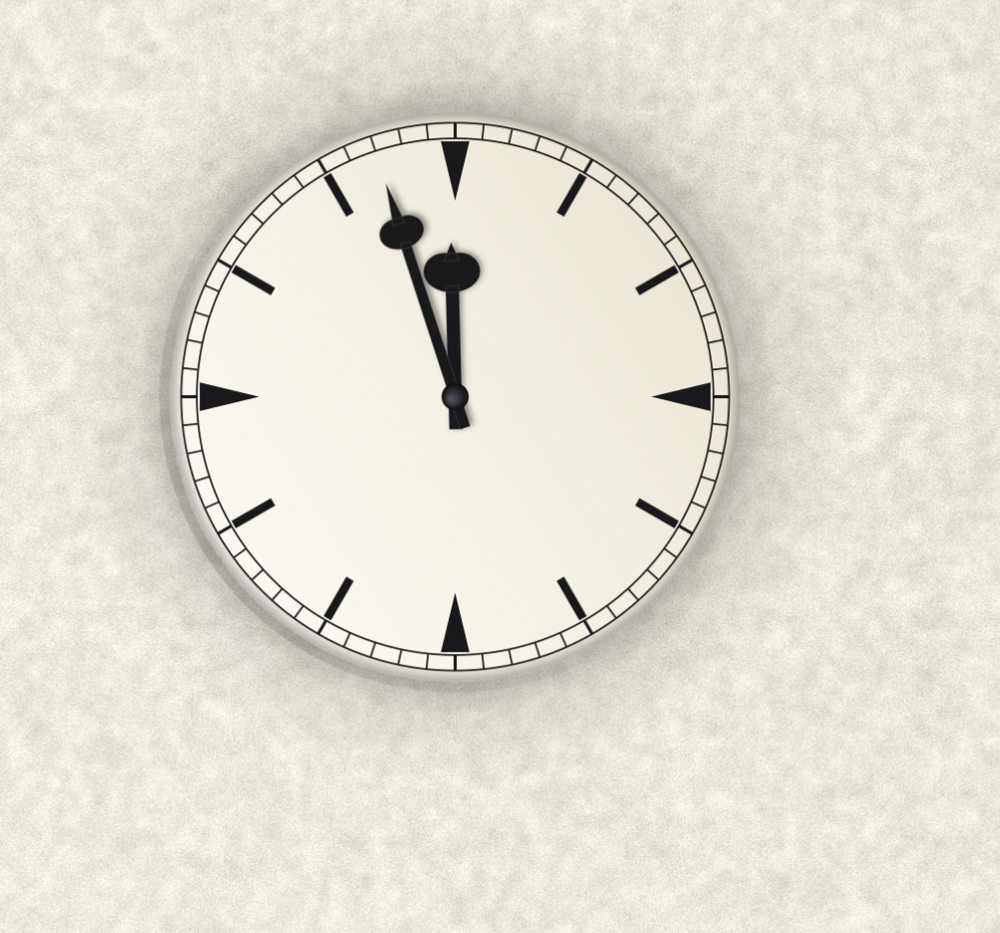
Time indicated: 11:57
